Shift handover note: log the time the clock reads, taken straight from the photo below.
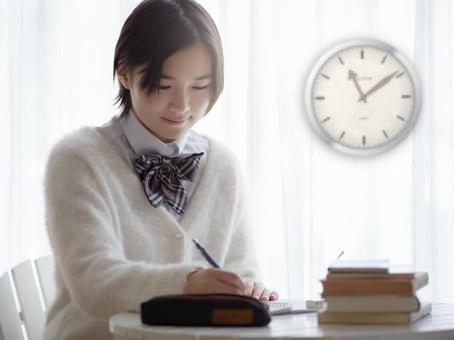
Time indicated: 11:09
